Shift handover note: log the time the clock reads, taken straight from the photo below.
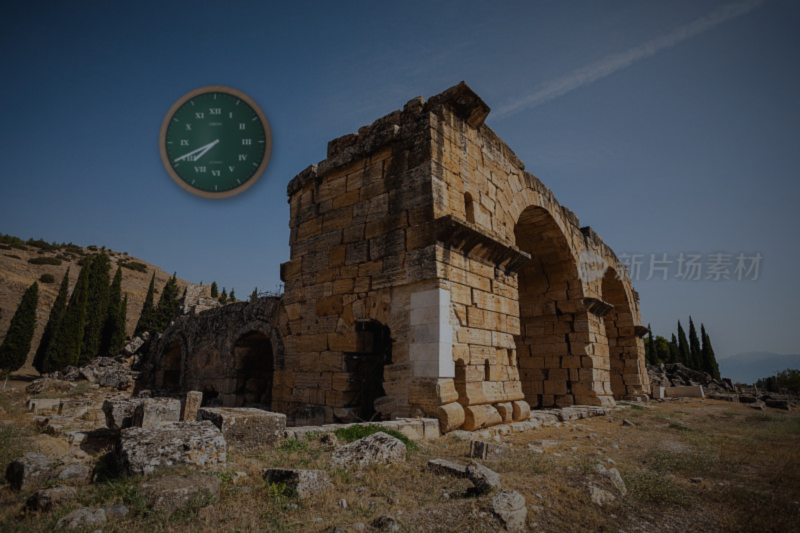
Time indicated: 7:41
